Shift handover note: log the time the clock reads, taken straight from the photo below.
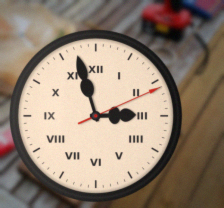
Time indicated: 2:57:11
